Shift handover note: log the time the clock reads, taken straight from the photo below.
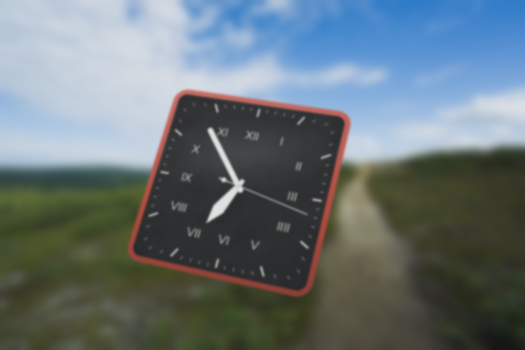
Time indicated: 6:53:17
